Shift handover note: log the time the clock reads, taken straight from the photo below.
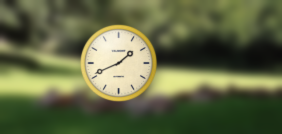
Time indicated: 1:41
